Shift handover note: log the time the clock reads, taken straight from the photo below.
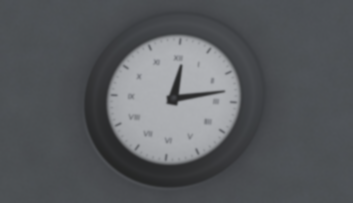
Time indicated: 12:13
